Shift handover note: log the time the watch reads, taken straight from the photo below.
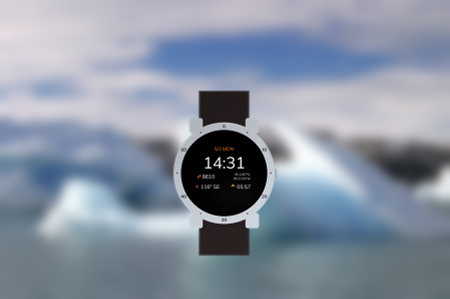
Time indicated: 14:31
